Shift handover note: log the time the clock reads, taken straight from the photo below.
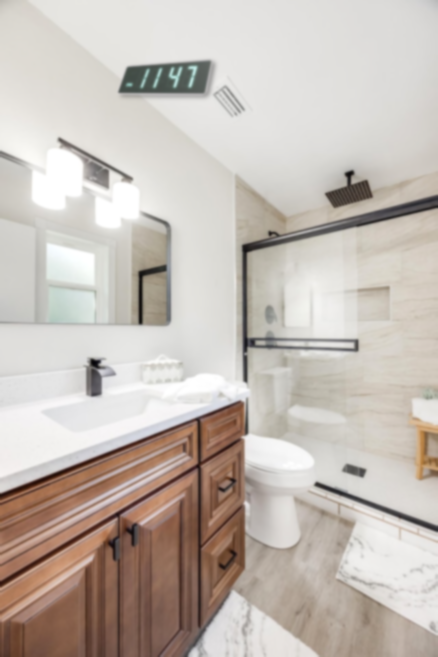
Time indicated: 11:47
